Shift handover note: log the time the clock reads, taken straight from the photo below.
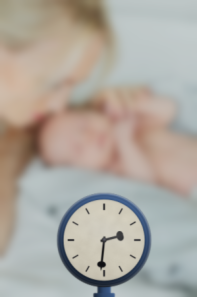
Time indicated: 2:31
